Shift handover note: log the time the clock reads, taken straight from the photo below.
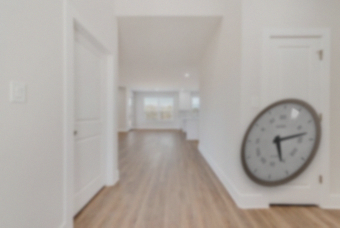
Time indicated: 5:13
